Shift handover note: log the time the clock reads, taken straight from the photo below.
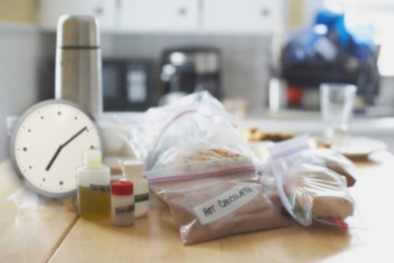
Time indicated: 7:09
